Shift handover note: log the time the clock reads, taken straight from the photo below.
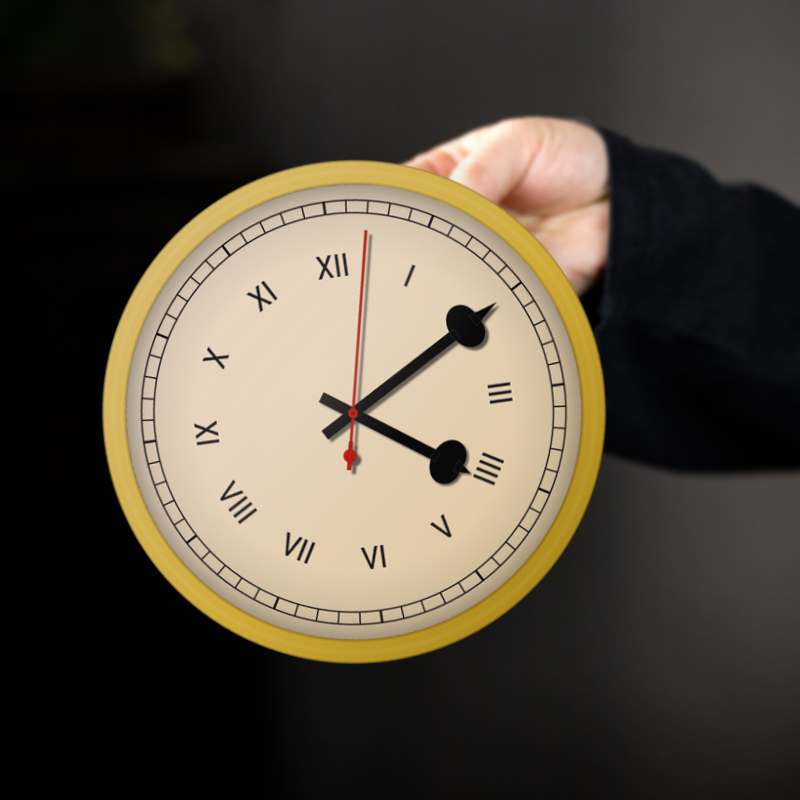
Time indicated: 4:10:02
